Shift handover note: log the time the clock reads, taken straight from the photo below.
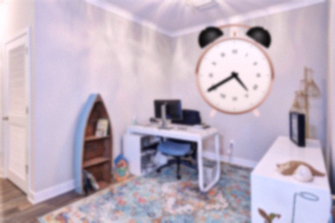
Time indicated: 4:40
